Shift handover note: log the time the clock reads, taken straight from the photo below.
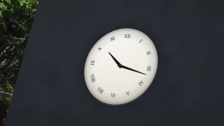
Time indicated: 10:17
